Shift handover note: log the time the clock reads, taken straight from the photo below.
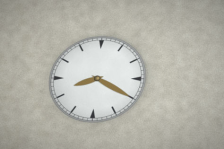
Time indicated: 8:20
